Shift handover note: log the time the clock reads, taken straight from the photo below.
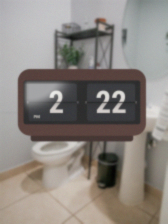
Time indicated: 2:22
